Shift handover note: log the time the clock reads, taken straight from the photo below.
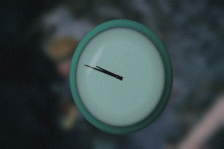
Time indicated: 9:48
